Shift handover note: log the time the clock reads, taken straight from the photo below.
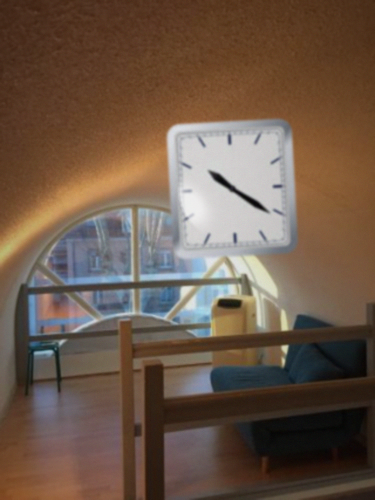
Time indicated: 10:21
